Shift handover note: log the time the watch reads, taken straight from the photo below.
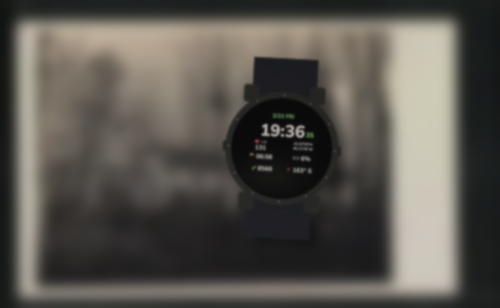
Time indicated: 19:36
